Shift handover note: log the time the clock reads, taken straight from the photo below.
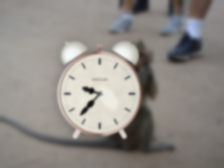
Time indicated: 9:37
